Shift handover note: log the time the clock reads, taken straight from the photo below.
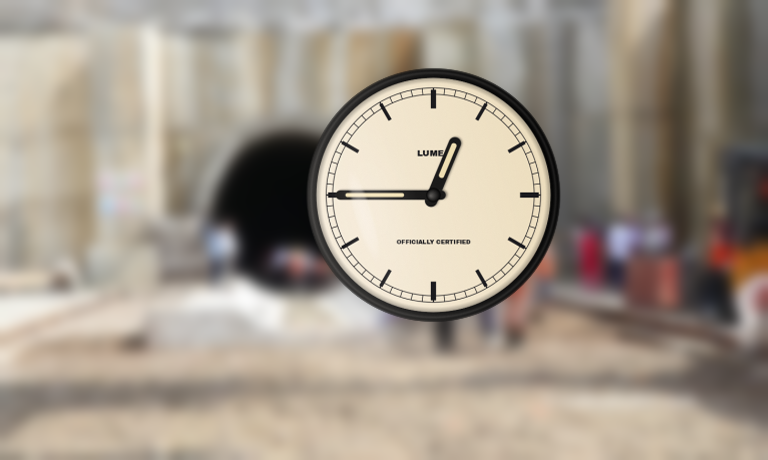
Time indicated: 12:45
